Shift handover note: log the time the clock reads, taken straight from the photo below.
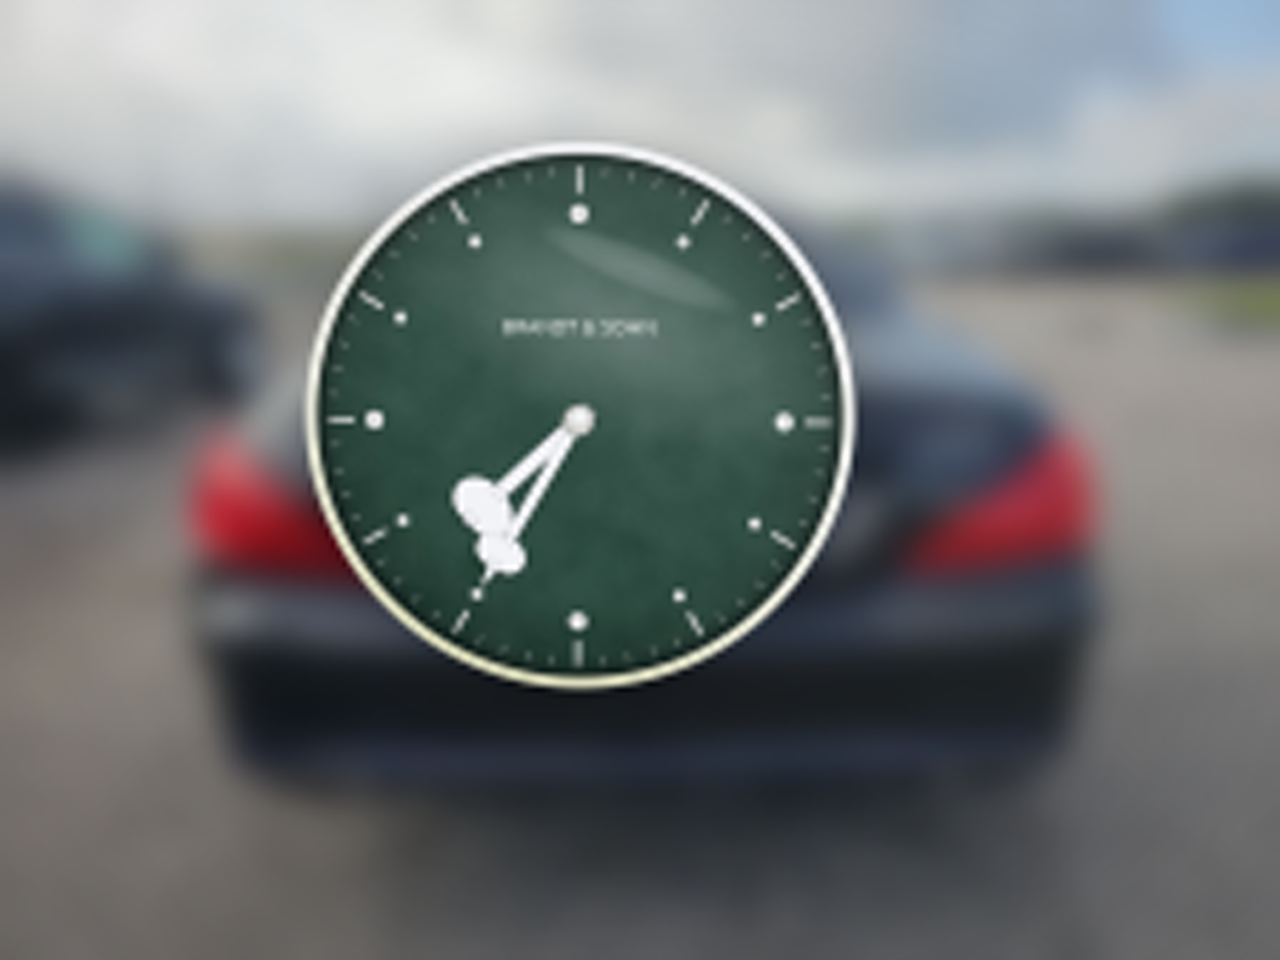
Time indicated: 7:35
